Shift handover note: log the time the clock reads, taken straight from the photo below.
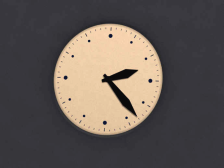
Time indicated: 2:23
